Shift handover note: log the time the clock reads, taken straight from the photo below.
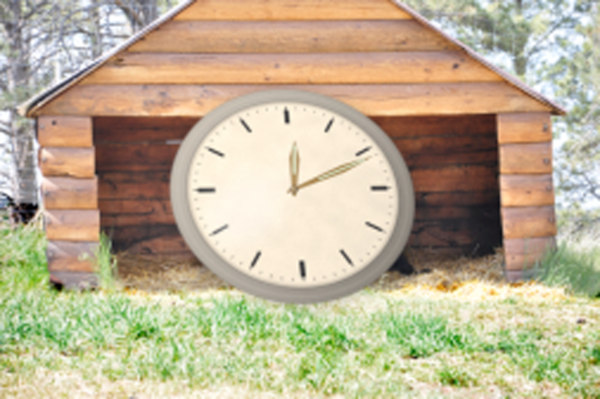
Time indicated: 12:11
